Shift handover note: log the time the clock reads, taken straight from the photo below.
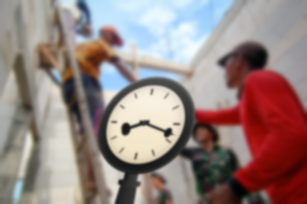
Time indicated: 8:18
